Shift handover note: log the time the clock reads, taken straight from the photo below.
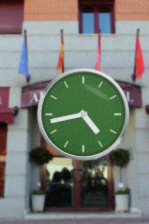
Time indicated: 4:43
